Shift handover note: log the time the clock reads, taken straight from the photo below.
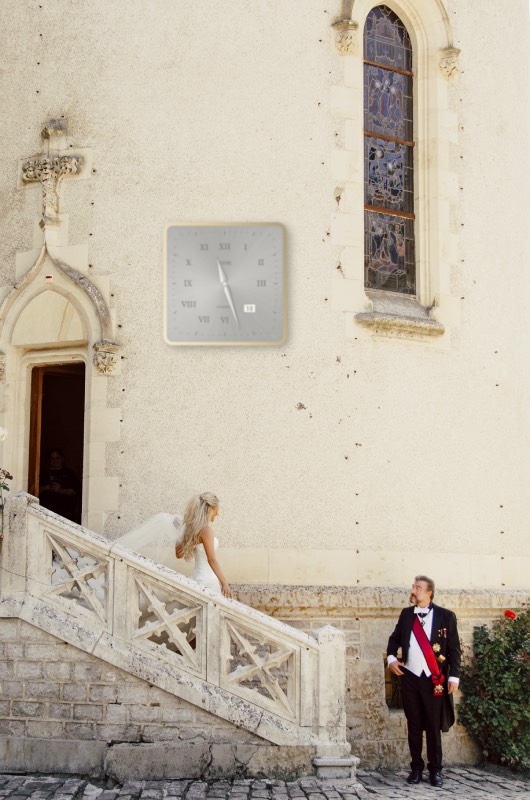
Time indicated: 11:27
